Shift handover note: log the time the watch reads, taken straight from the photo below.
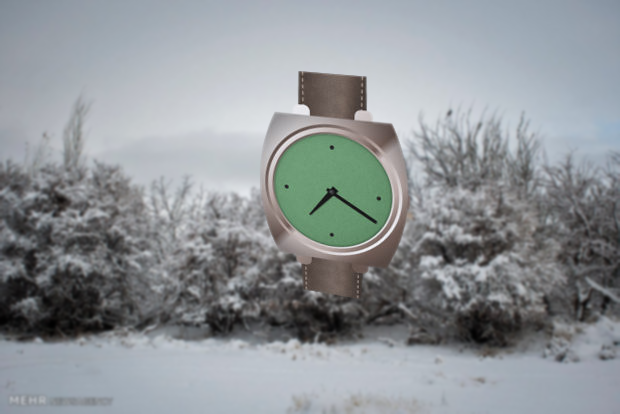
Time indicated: 7:20
